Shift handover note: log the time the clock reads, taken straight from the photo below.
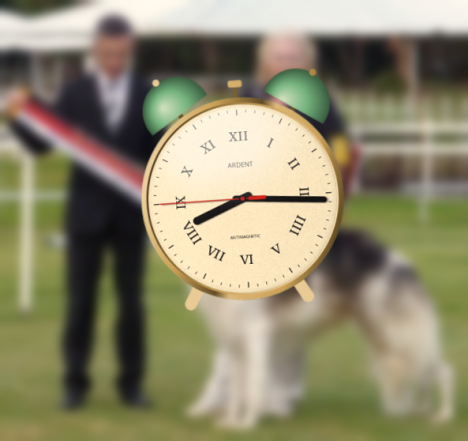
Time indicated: 8:15:45
